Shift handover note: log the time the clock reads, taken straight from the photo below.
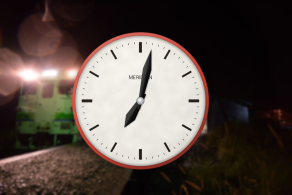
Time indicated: 7:02
